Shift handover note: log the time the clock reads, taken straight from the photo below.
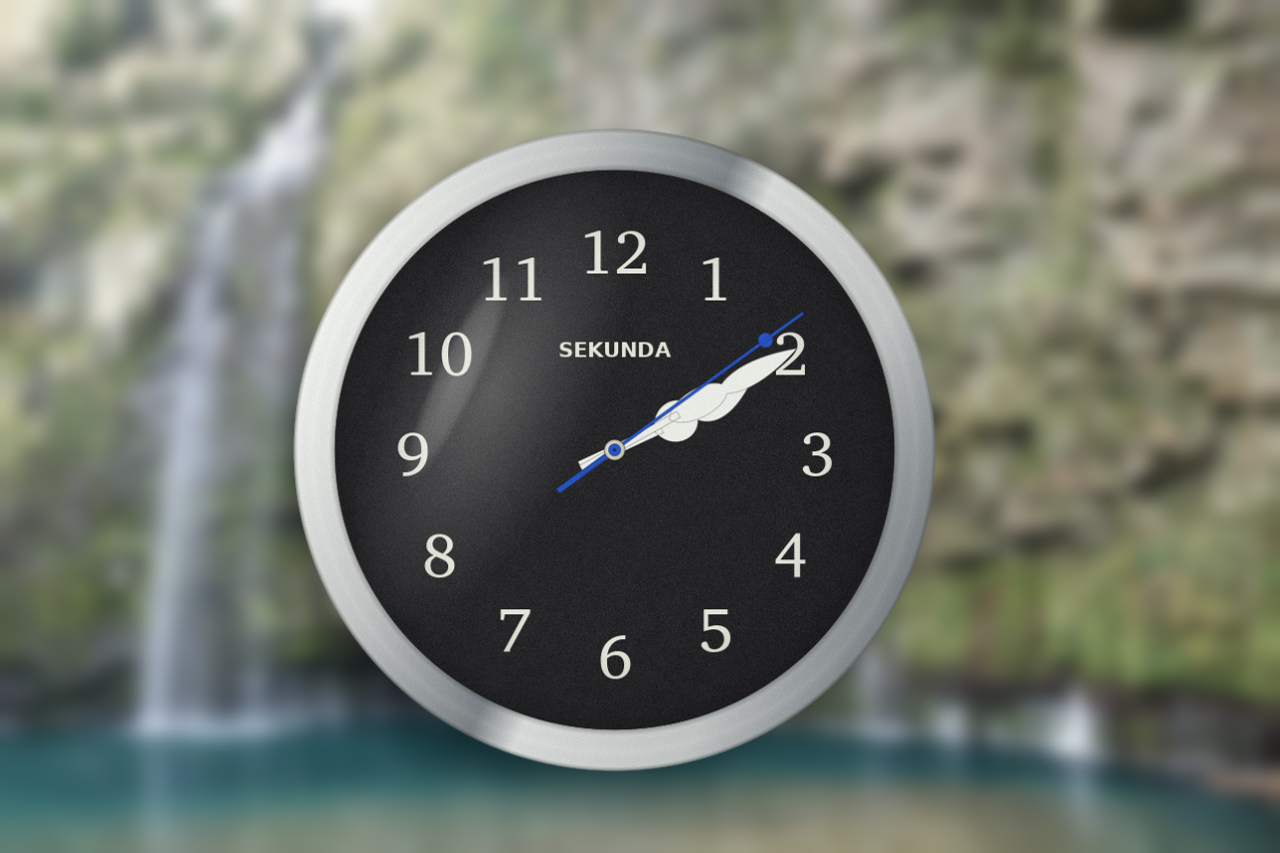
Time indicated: 2:10:09
